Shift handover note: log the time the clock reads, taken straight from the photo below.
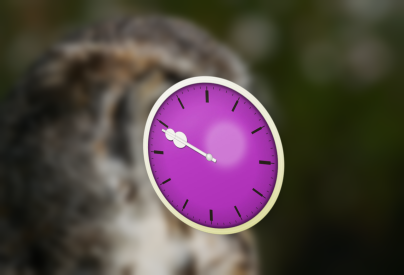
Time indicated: 9:49
